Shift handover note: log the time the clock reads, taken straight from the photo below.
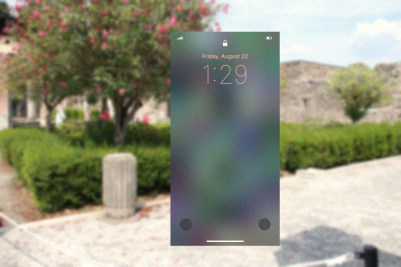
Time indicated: 1:29
